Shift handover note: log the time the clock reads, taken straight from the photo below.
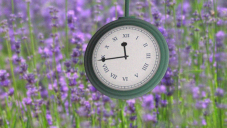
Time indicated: 11:44
